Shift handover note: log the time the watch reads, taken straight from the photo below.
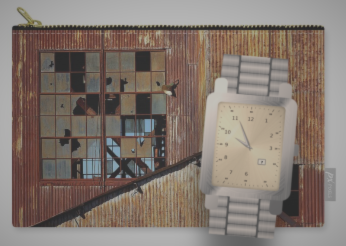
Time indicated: 9:56
